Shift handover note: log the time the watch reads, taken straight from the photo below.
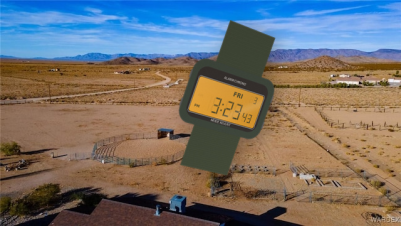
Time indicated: 3:23:43
